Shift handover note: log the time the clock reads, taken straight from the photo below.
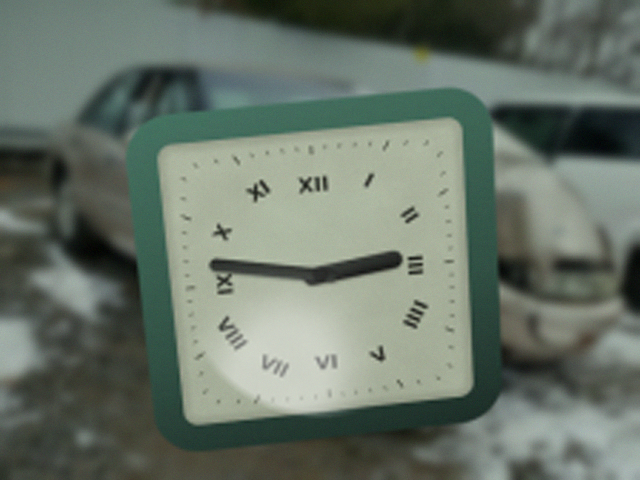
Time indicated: 2:47
